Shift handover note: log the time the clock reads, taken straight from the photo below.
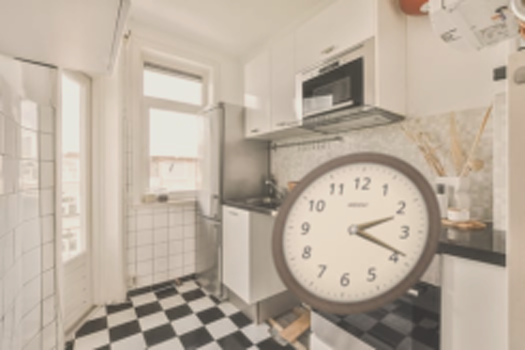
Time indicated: 2:19
